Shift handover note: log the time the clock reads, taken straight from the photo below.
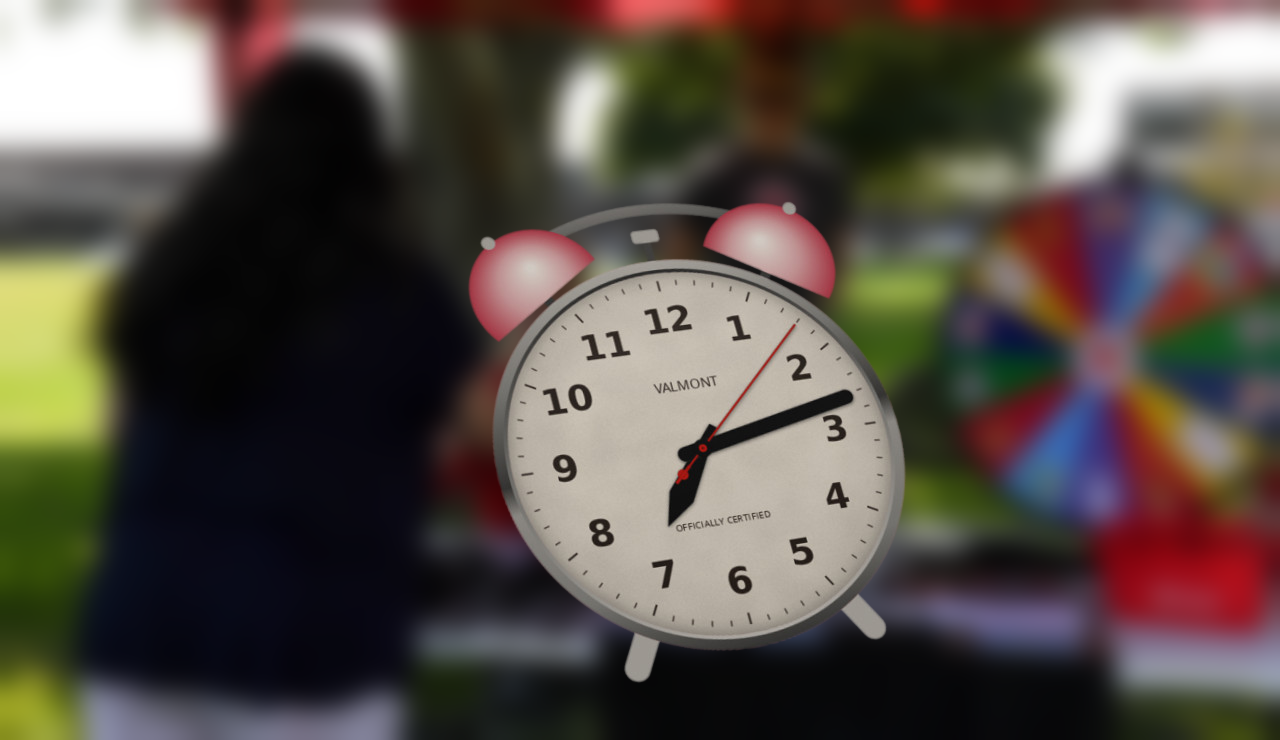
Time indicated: 7:13:08
